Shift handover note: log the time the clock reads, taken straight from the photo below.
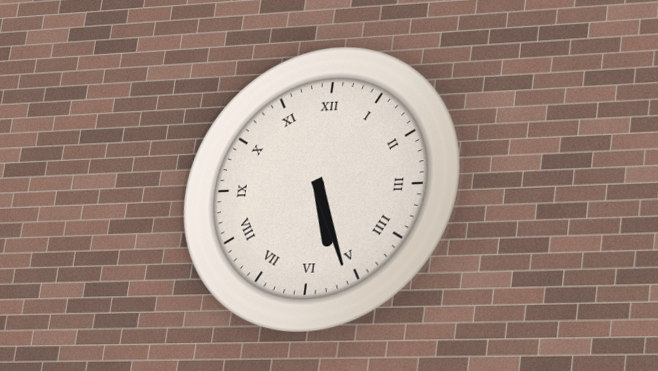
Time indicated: 5:26
